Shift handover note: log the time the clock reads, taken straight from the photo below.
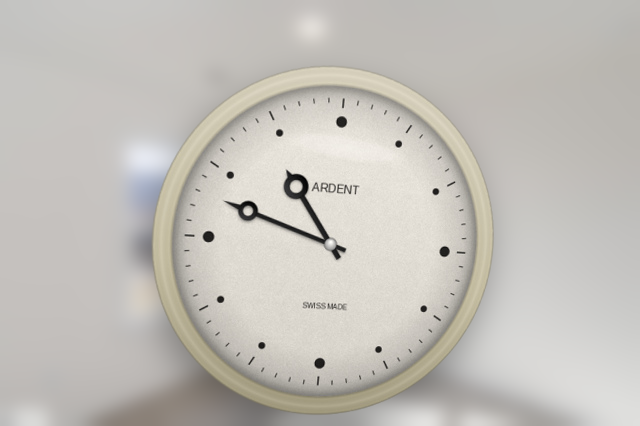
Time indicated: 10:48
